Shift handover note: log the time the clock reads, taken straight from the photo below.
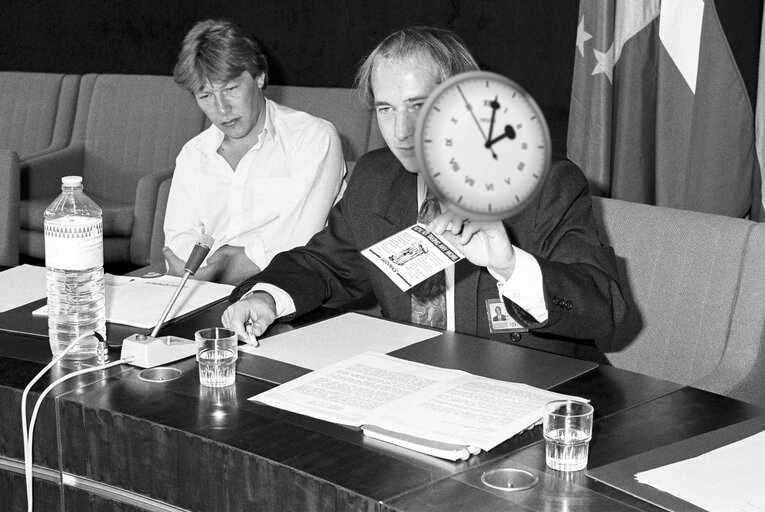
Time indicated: 2:01:55
